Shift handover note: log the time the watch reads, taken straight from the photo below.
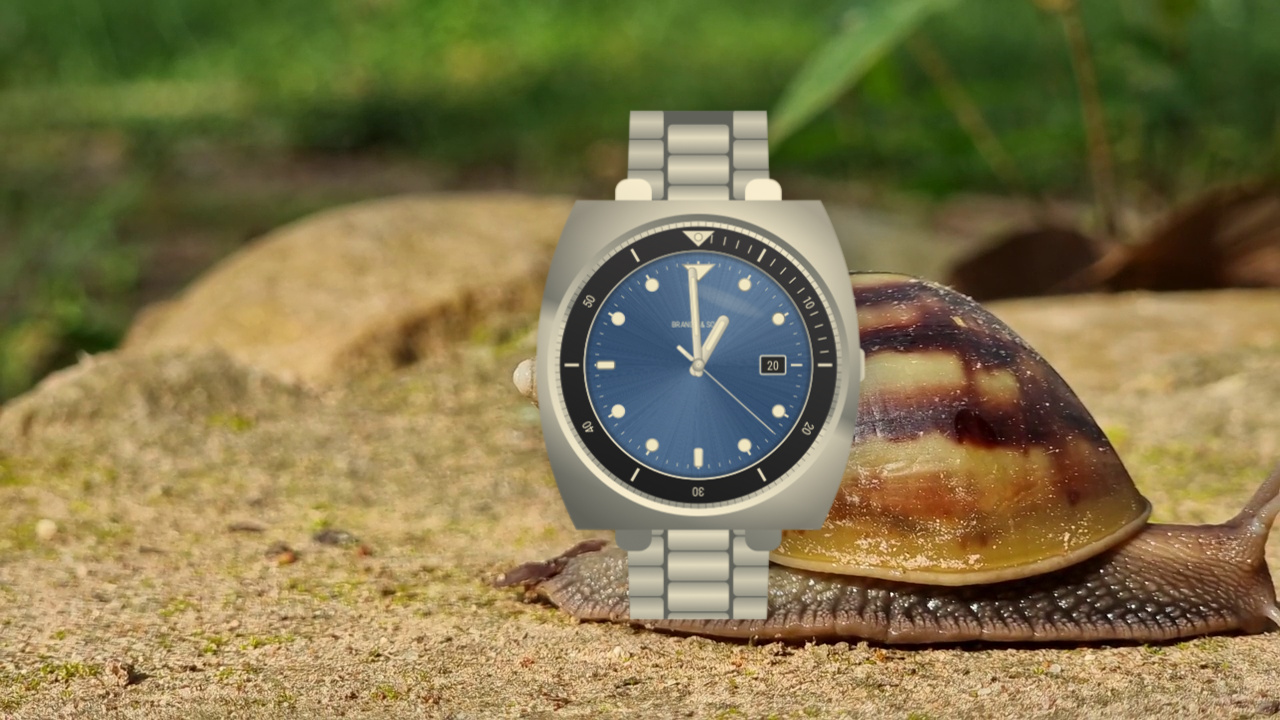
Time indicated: 12:59:22
